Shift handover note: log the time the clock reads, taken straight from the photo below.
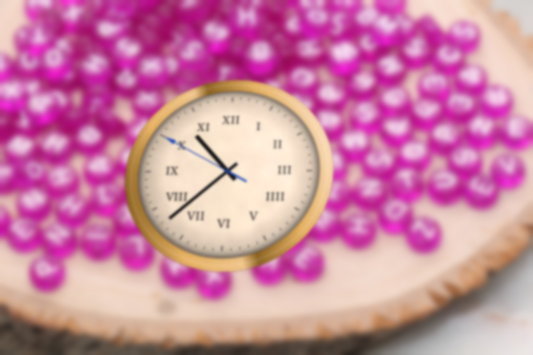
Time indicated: 10:37:50
